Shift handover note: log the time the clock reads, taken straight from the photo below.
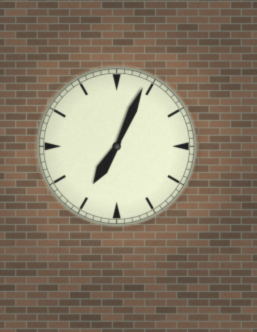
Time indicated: 7:04
